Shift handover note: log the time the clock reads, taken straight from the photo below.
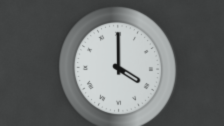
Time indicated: 4:00
